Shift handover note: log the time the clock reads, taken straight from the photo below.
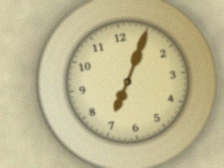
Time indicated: 7:05
